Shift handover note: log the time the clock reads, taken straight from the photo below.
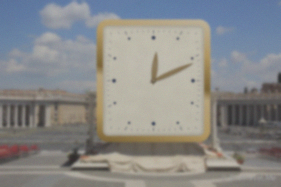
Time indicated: 12:11
